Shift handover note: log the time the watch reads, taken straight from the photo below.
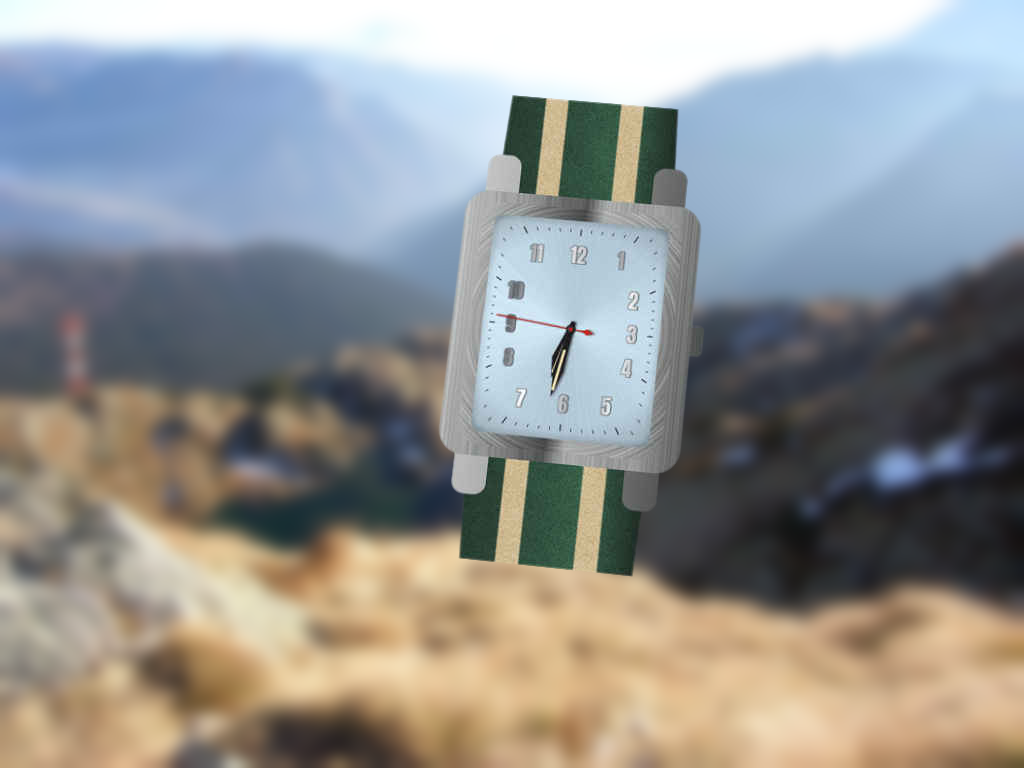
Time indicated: 6:31:46
